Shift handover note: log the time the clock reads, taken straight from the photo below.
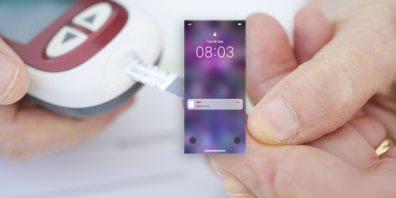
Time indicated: 8:03
